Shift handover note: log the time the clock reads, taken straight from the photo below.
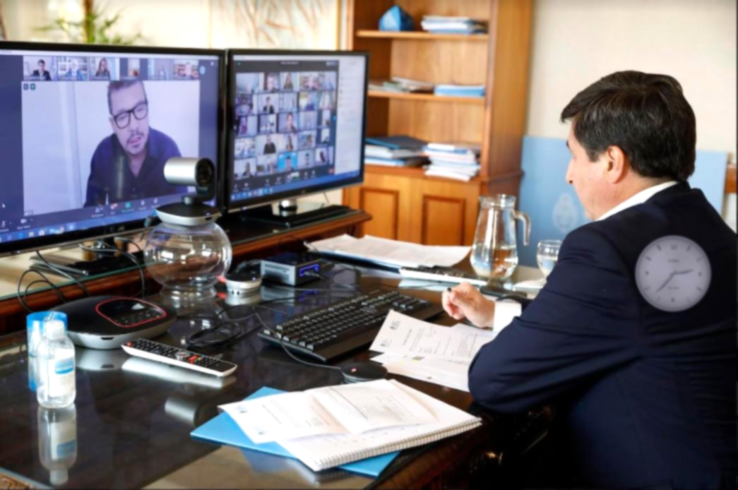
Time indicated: 2:37
